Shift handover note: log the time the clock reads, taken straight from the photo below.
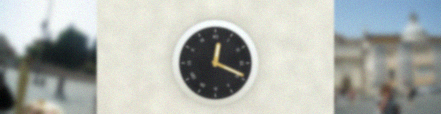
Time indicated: 12:19
